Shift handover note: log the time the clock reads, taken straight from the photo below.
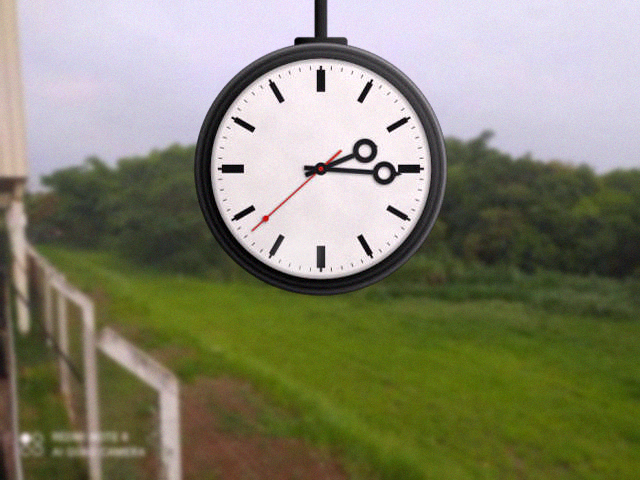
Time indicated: 2:15:38
